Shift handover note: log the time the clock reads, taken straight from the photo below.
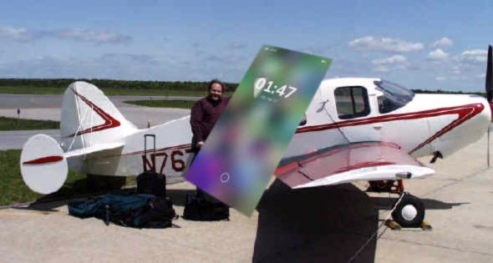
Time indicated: 1:47
